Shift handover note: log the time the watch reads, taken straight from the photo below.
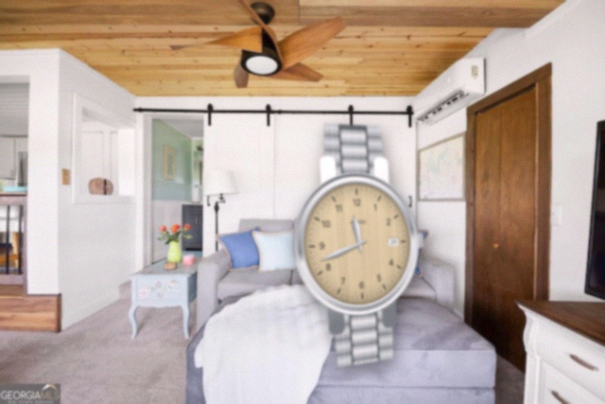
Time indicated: 11:42
